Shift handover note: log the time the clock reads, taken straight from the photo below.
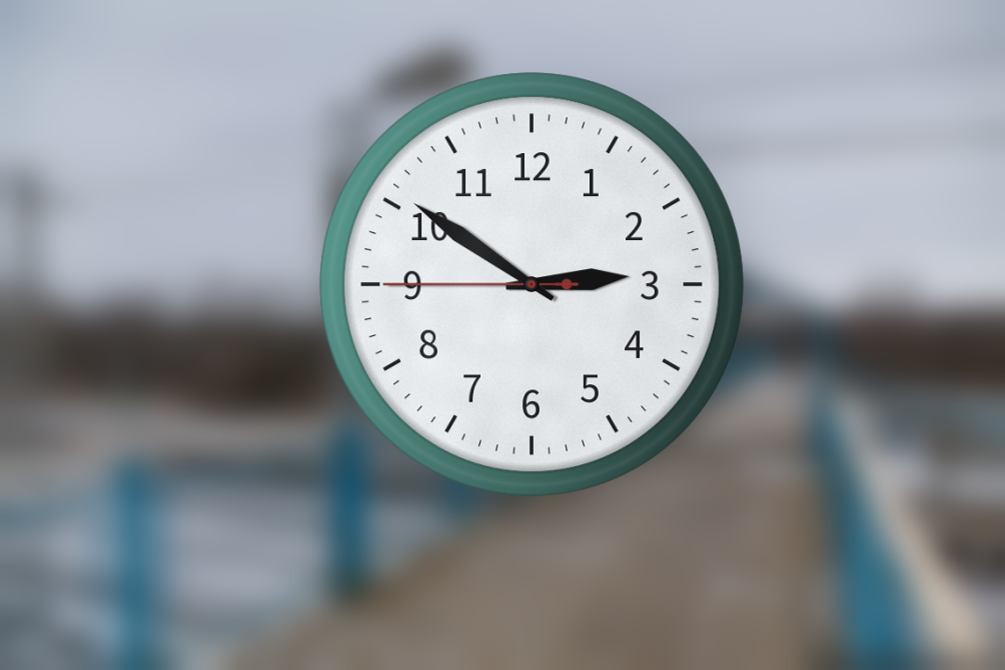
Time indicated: 2:50:45
